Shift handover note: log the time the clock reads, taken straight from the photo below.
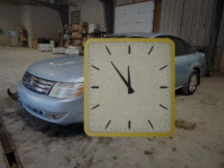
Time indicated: 11:54
